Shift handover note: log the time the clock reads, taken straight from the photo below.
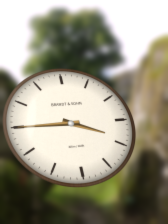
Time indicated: 3:45
